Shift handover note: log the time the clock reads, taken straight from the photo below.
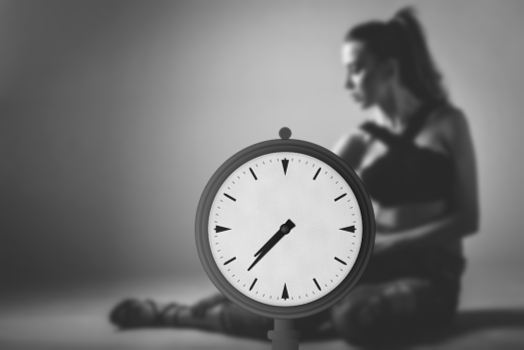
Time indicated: 7:37
